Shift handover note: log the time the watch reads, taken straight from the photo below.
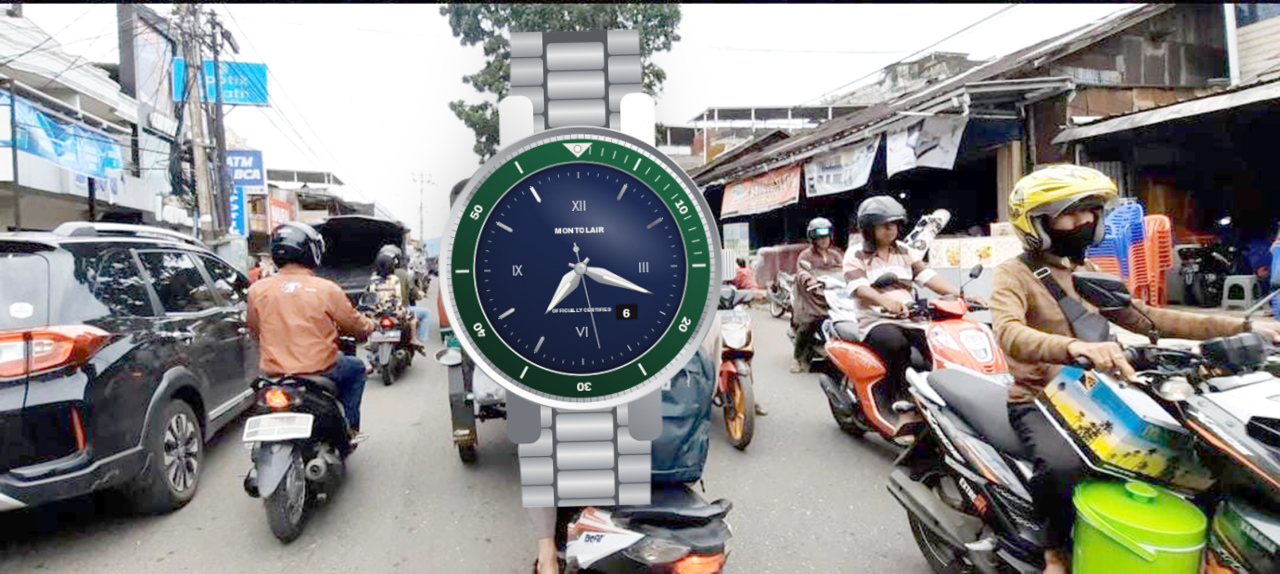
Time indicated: 7:18:28
